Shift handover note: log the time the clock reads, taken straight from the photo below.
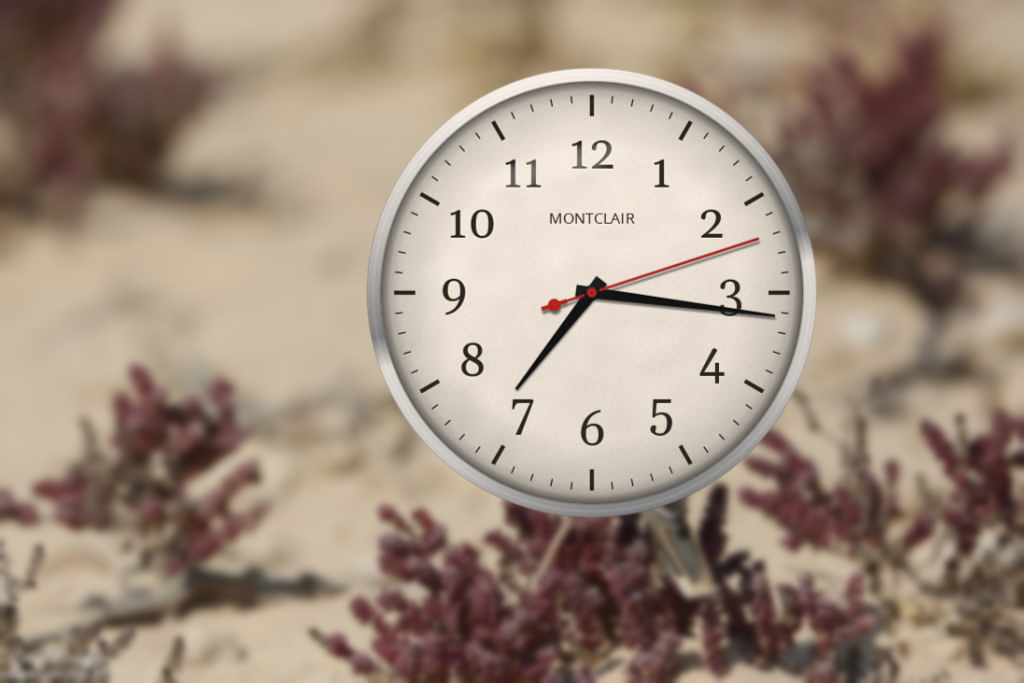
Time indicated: 7:16:12
